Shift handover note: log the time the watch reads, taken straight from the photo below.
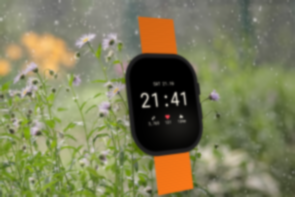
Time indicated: 21:41
